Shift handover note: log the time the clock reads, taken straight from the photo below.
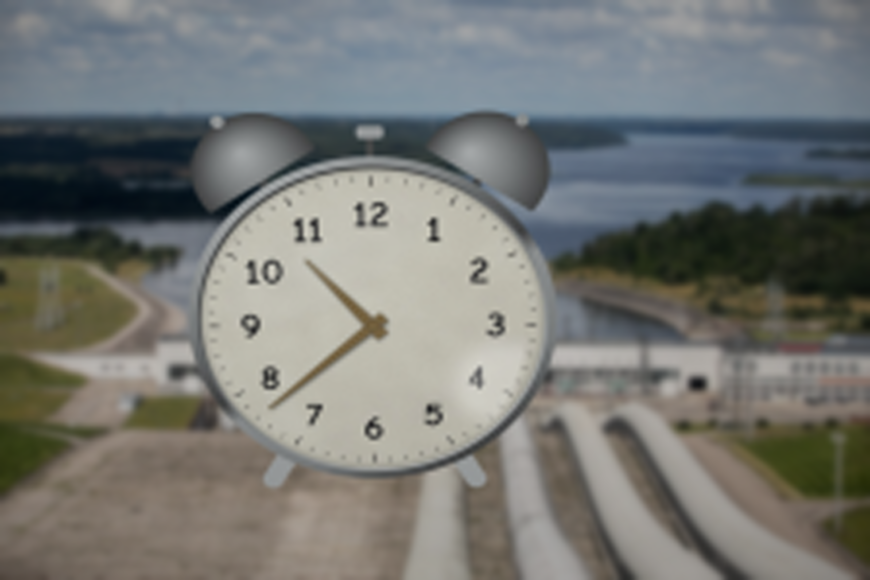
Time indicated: 10:38
